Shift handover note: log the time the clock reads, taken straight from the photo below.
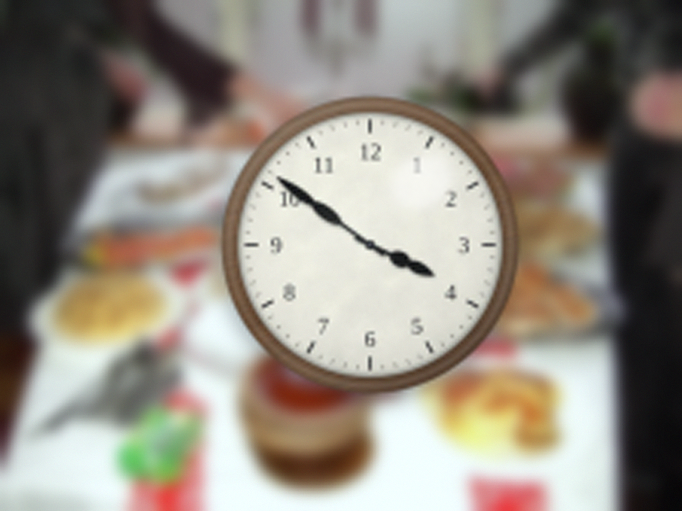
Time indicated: 3:51
